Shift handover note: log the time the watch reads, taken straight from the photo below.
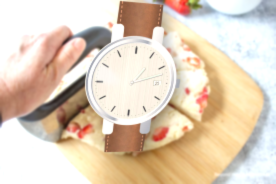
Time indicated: 1:12
